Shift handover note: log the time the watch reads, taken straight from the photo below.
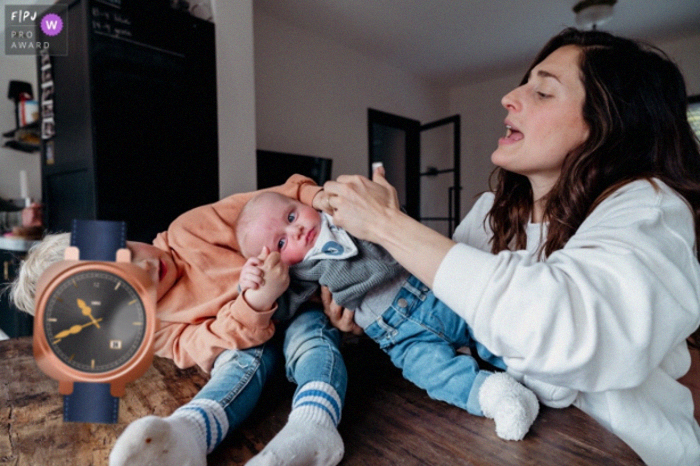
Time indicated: 10:41
